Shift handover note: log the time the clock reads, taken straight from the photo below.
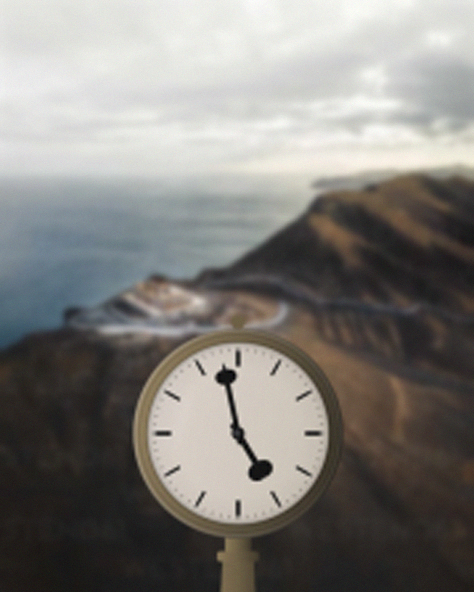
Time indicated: 4:58
